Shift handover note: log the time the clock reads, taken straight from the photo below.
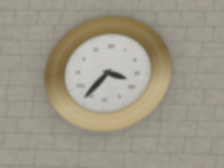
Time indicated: 3:36
